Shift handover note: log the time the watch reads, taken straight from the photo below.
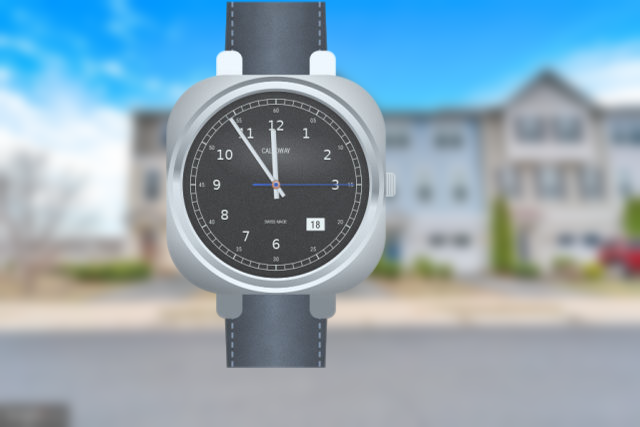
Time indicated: 11:54:15
